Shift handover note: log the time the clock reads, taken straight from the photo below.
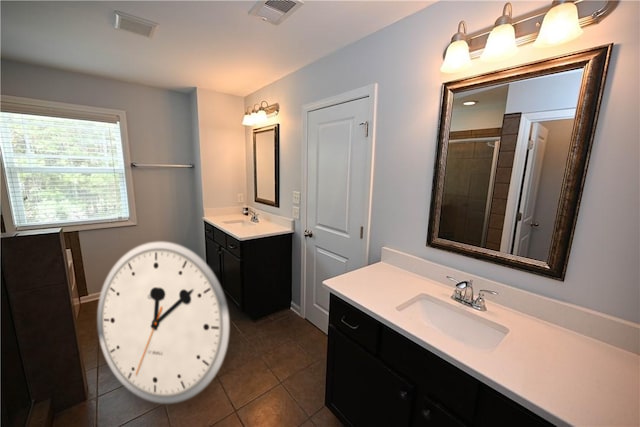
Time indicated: 12:08:34
